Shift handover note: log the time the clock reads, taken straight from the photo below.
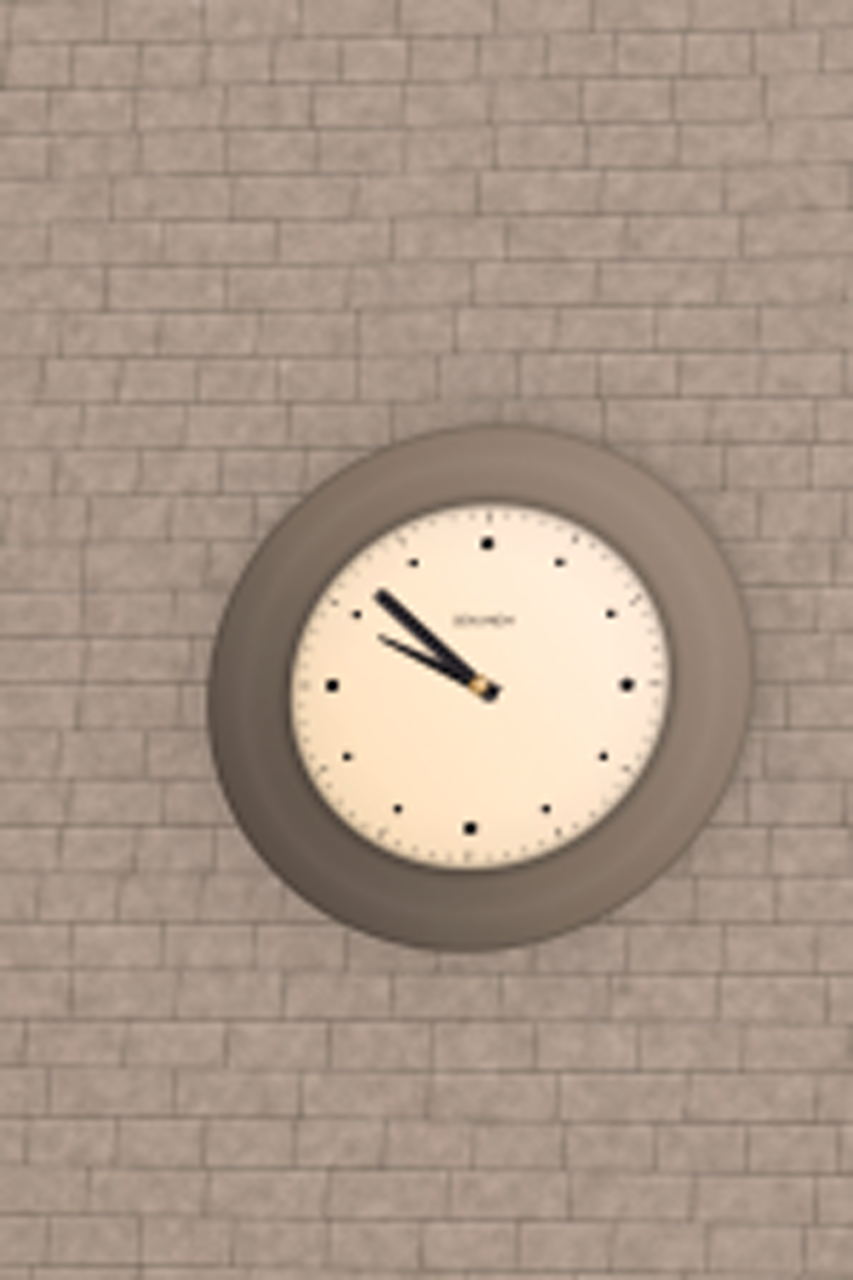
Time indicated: 9:52
